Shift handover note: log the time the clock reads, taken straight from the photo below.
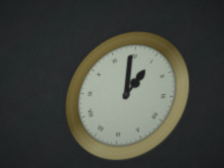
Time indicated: 12:59
